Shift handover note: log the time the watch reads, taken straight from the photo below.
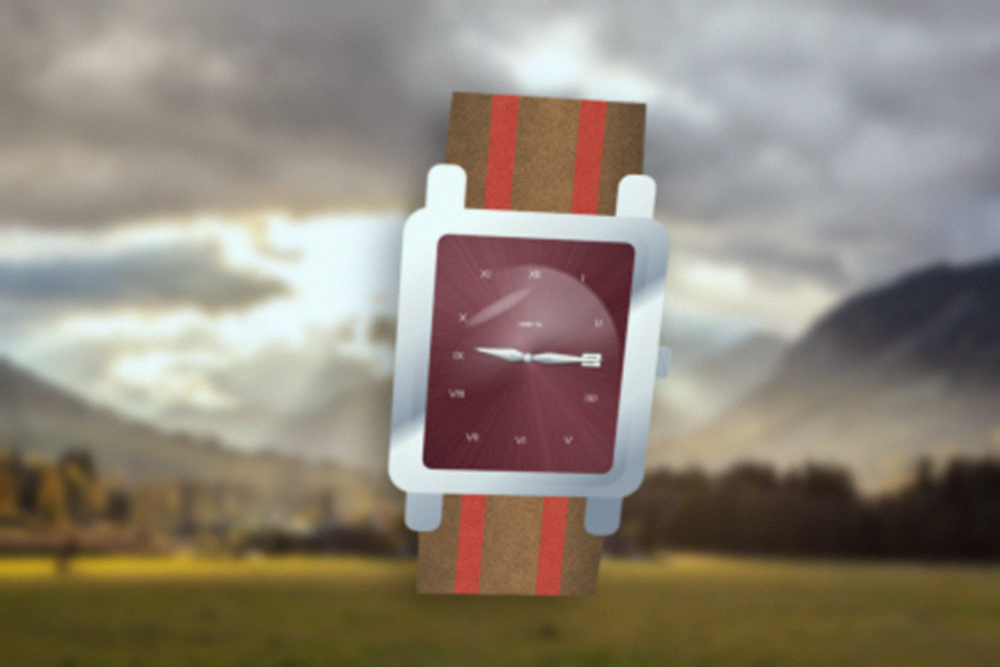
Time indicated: 9:15
